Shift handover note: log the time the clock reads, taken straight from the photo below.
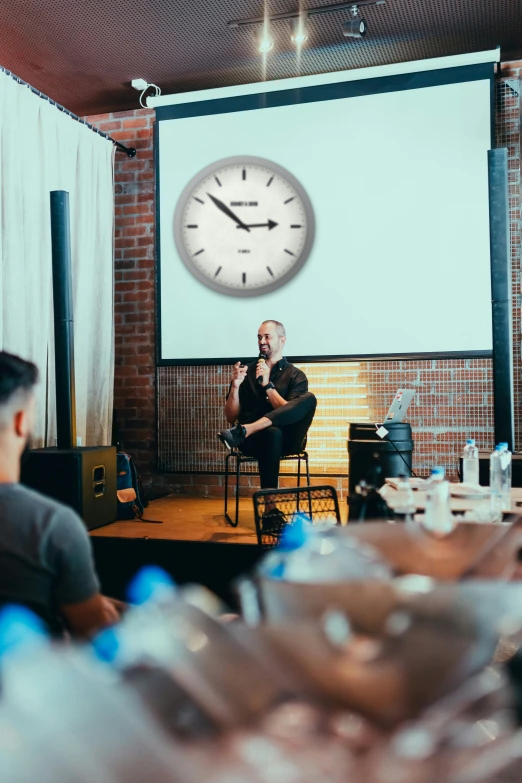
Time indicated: 2:52
